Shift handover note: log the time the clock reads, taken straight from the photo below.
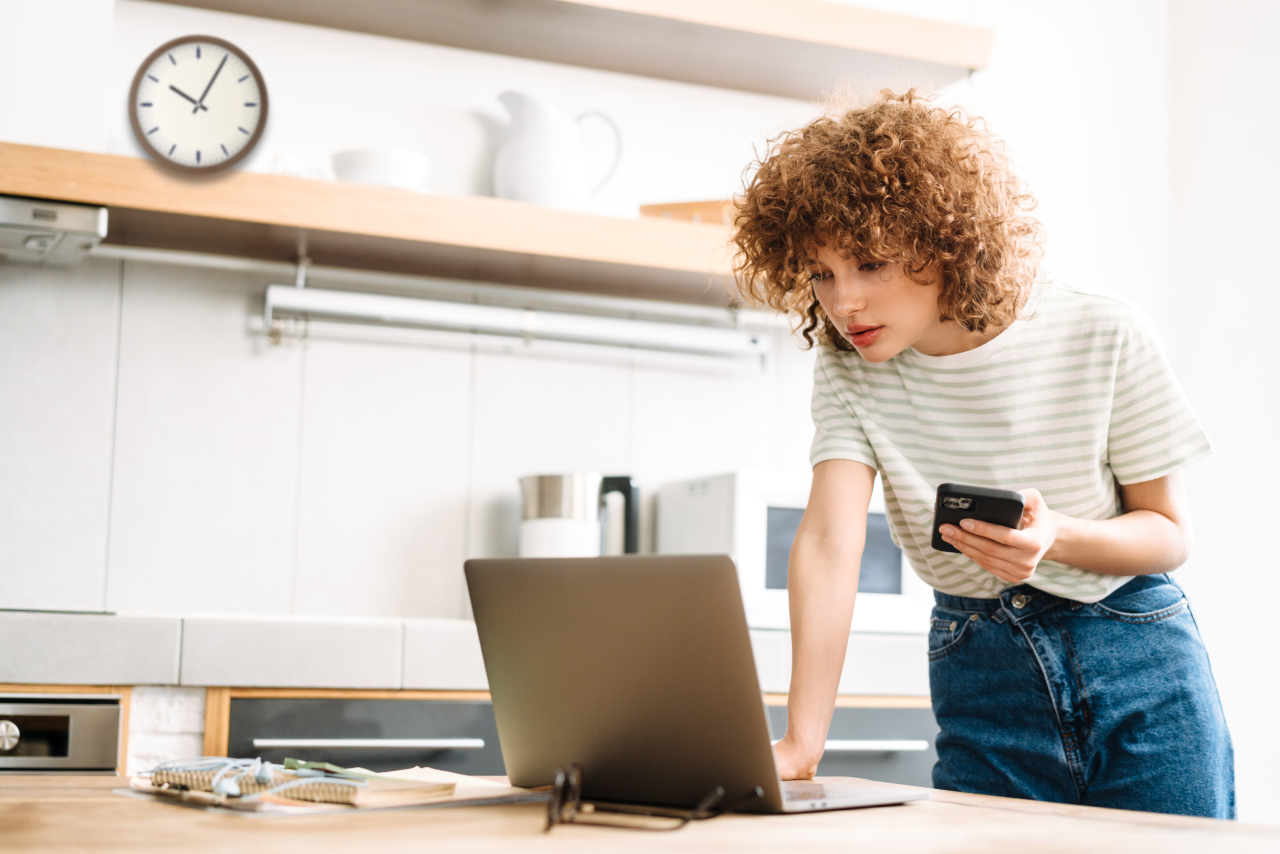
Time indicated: 10:05
